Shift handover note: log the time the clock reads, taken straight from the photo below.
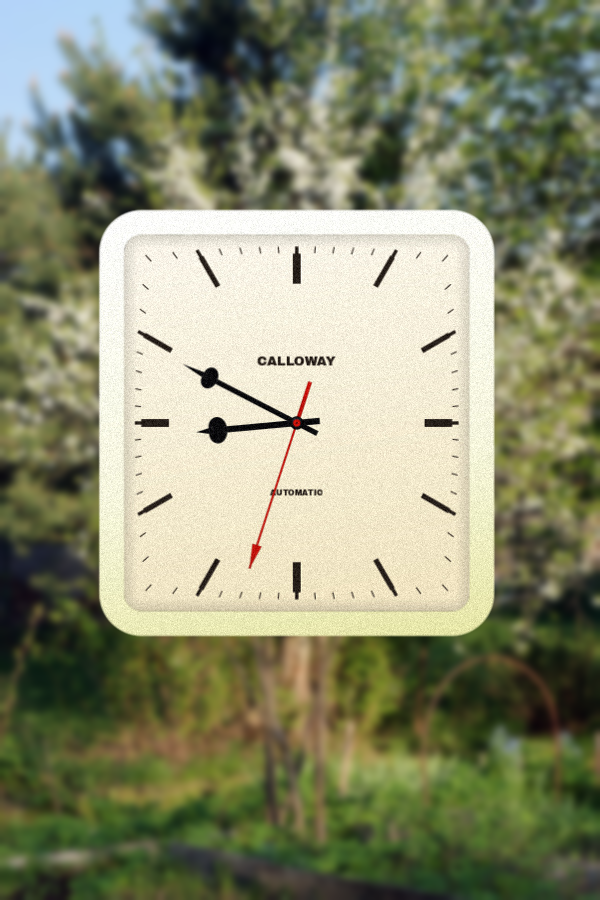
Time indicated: 8:49:33
